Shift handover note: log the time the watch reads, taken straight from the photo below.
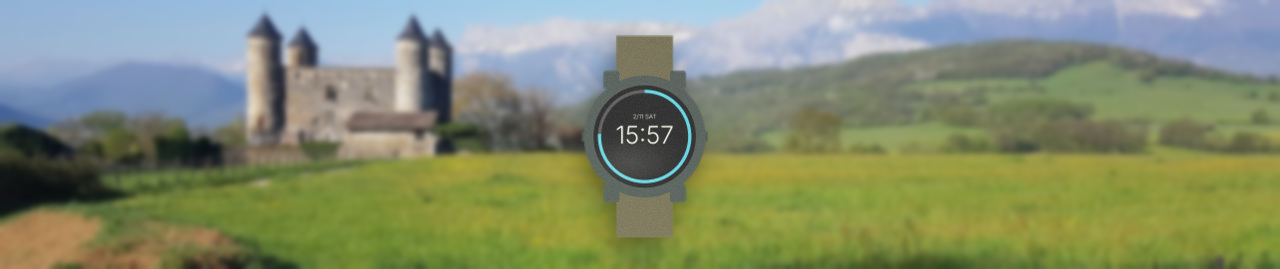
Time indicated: 15:57
